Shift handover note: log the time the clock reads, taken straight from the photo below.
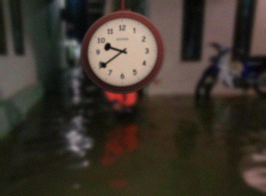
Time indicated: 9:39
